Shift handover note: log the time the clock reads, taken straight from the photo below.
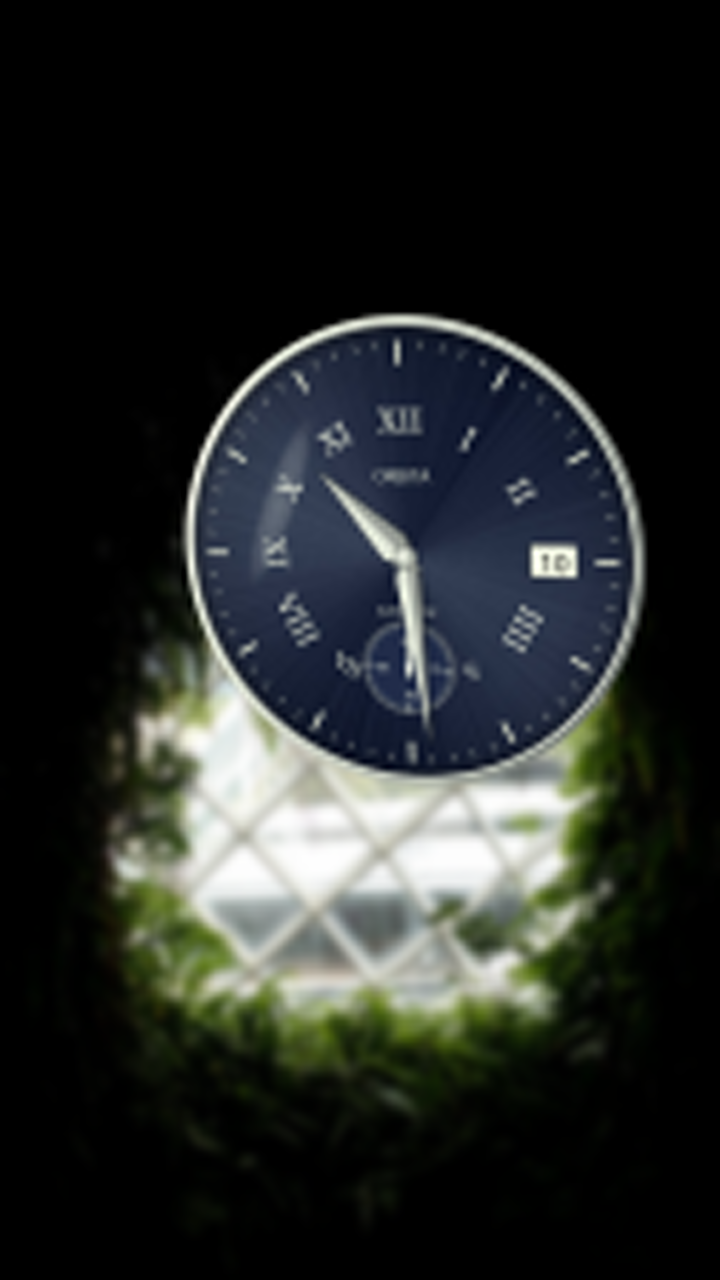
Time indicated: 10:29
